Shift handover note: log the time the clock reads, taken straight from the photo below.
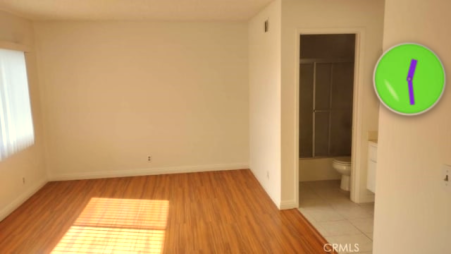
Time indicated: 12:29
